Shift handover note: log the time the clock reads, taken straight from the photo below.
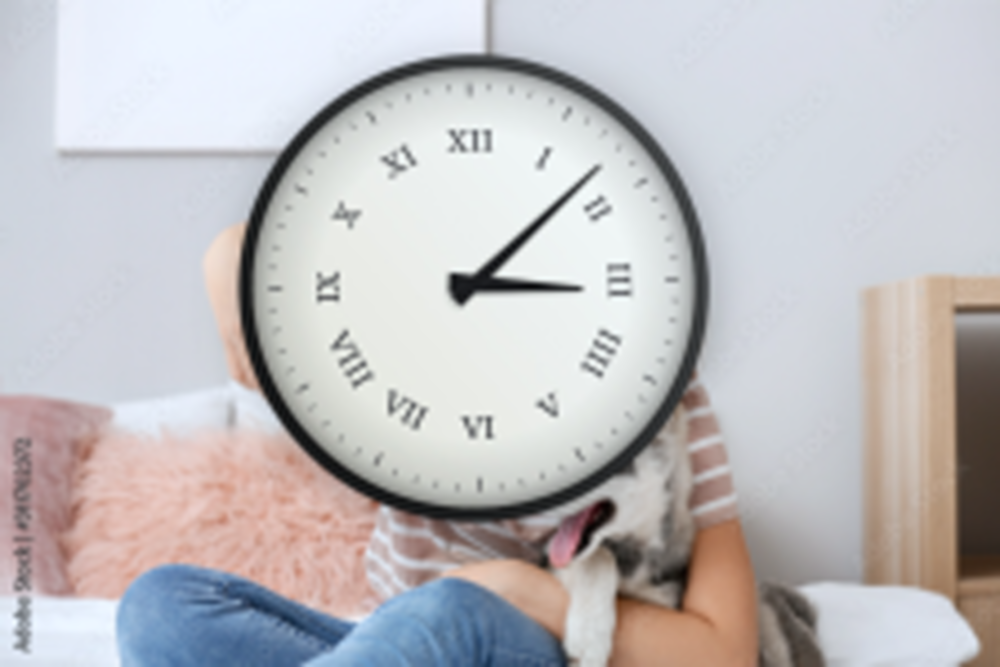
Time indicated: 3:08
